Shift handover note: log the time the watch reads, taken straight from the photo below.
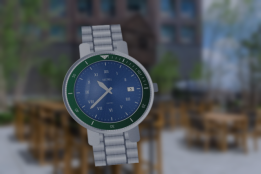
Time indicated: 10:38
